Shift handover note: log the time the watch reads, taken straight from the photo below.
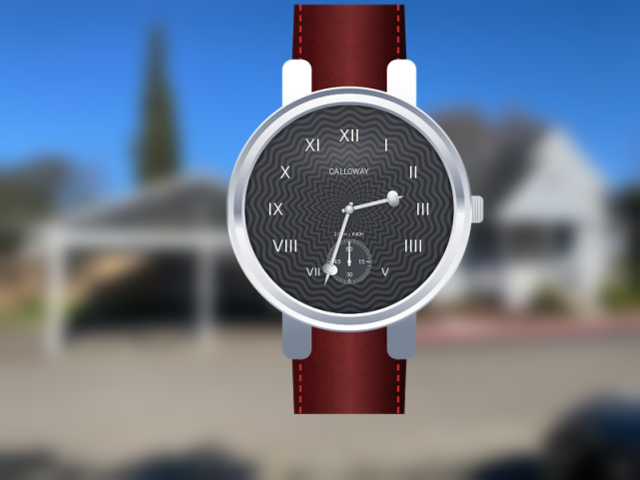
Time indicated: 2:33
